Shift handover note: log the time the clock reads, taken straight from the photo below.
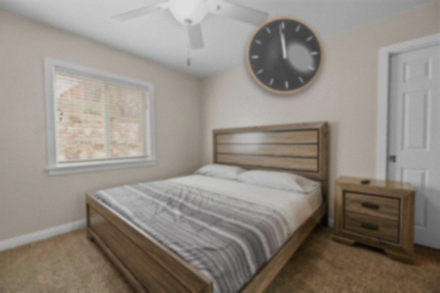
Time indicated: 11:59
